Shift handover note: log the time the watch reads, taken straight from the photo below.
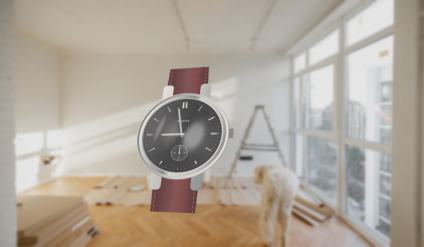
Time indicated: 8:58
